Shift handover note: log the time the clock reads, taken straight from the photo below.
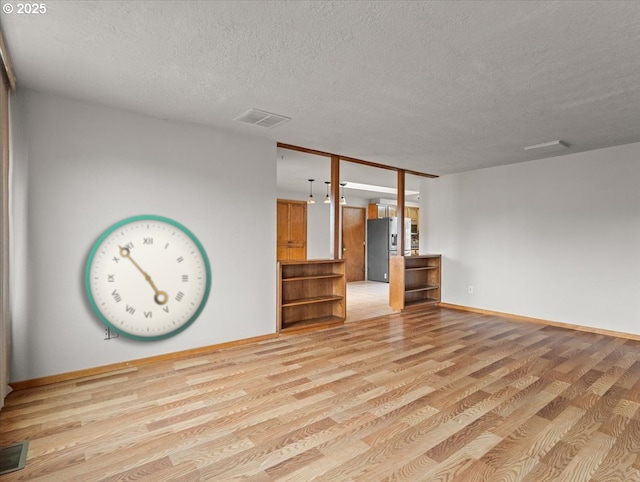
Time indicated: 4:53
